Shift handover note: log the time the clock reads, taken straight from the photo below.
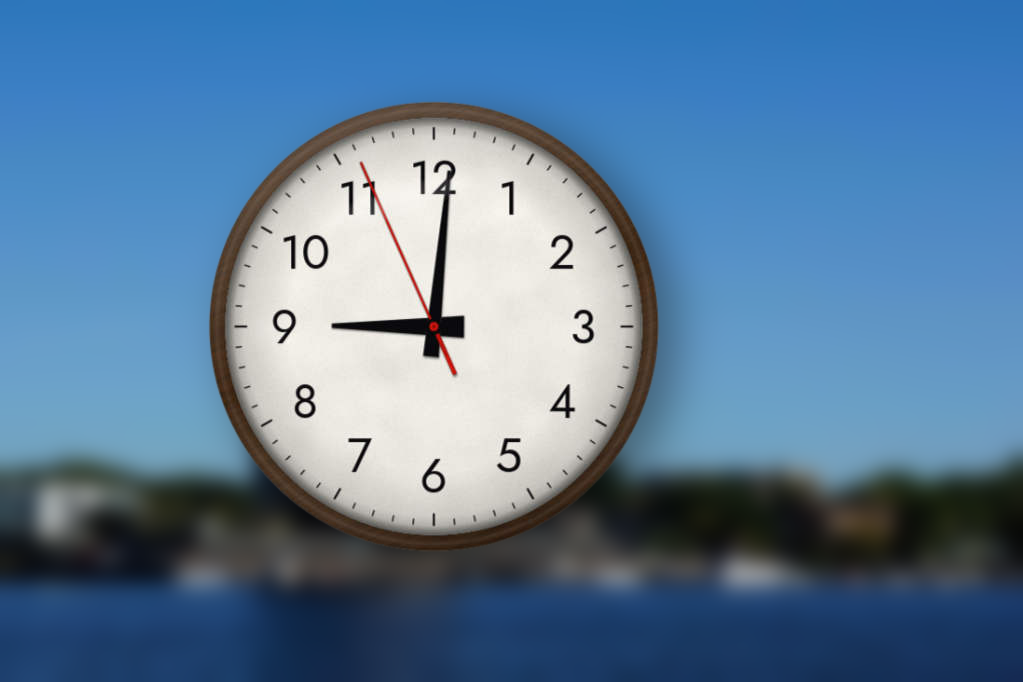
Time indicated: 9:00:56
